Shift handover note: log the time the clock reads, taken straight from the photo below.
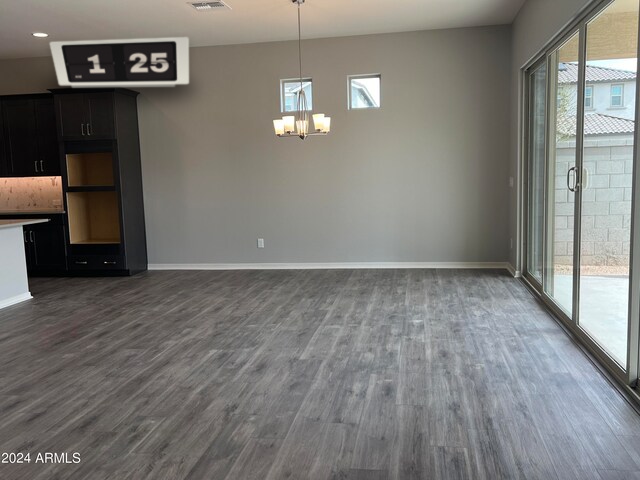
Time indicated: 1:25
